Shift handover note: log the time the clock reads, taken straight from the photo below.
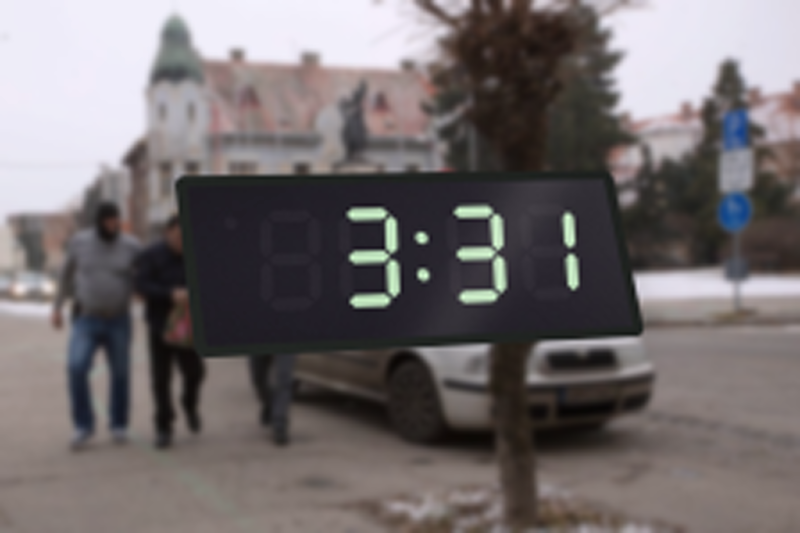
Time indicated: 3:31
